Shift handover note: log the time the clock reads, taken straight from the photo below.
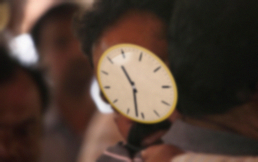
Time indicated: 11:32
